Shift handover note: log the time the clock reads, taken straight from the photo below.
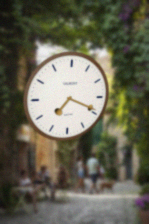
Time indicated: 7:19
